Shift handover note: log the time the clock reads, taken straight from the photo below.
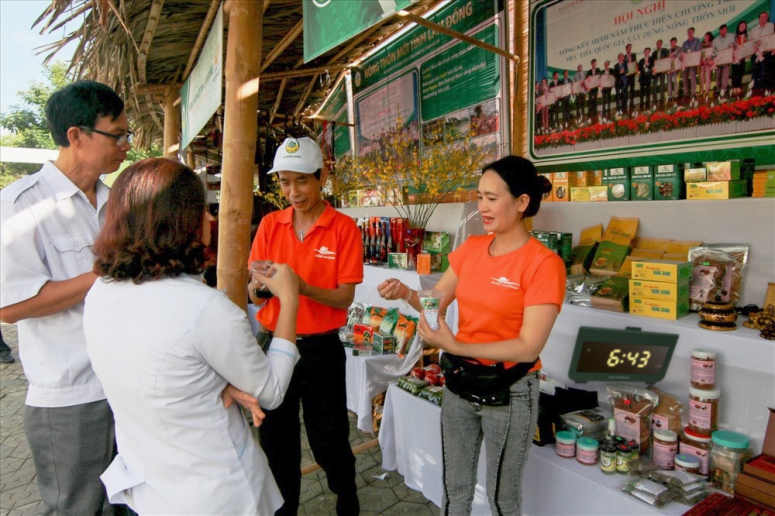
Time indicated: 6:43
